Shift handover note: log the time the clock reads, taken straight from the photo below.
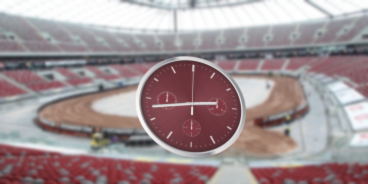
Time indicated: 2:43
